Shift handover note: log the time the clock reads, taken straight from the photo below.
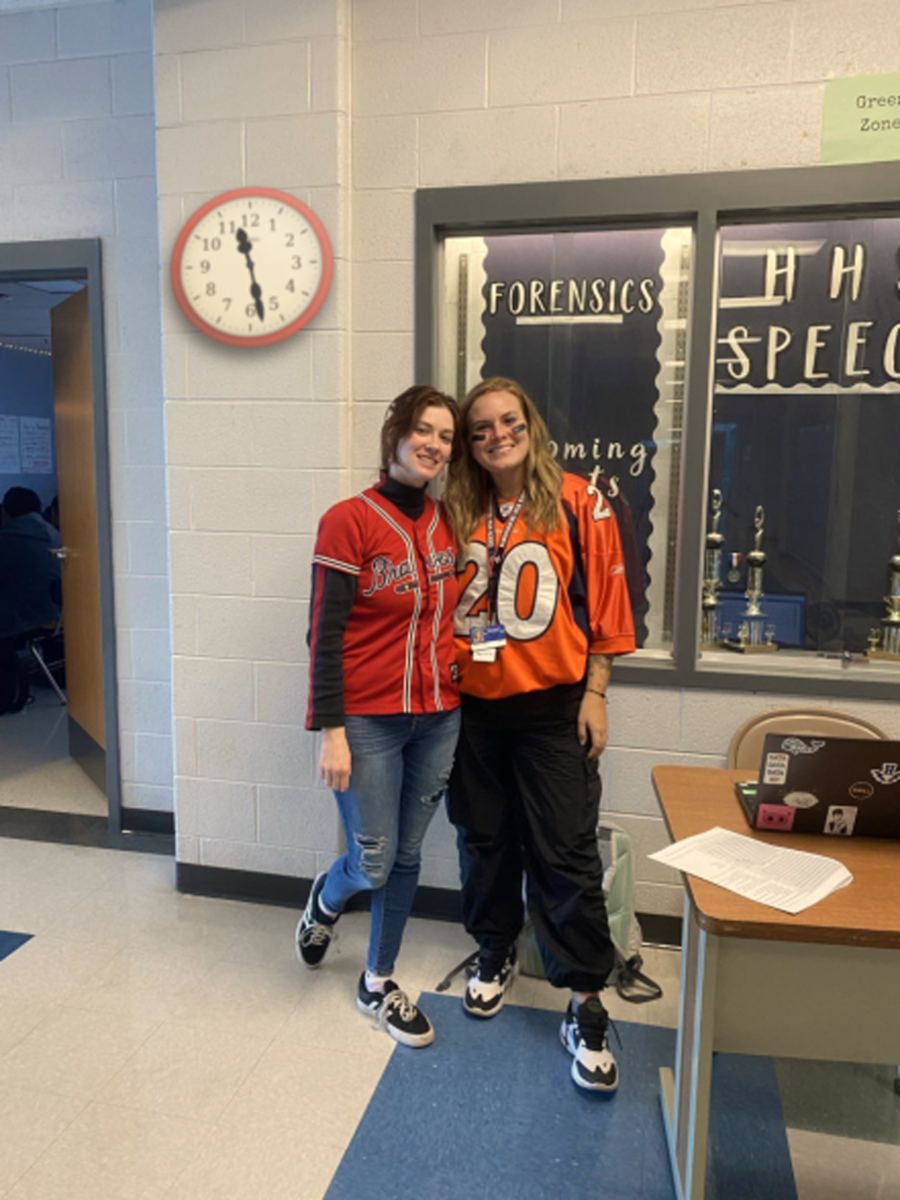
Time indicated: 11:28
